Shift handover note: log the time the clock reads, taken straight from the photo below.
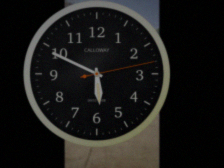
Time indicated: 5:49:13
